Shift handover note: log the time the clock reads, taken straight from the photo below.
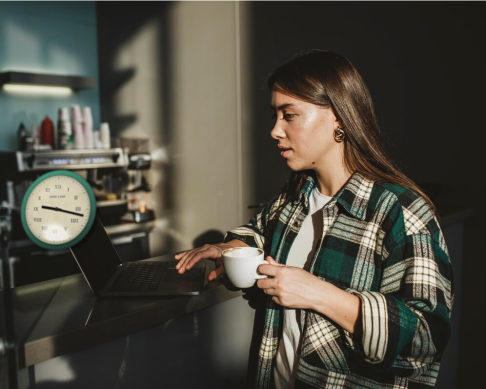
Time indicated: 9:17
